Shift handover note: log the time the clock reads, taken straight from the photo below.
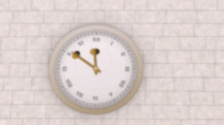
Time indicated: 11:51
